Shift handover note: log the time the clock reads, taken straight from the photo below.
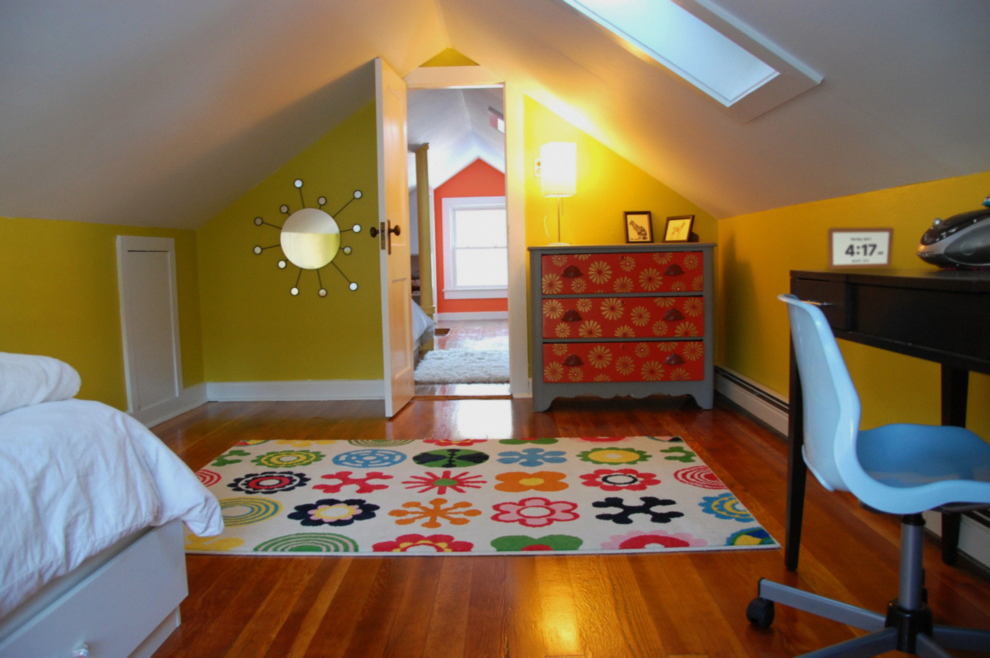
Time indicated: 4:17
